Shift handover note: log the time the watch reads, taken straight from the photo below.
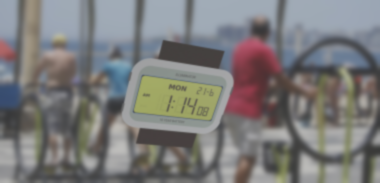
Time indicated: 1:14
